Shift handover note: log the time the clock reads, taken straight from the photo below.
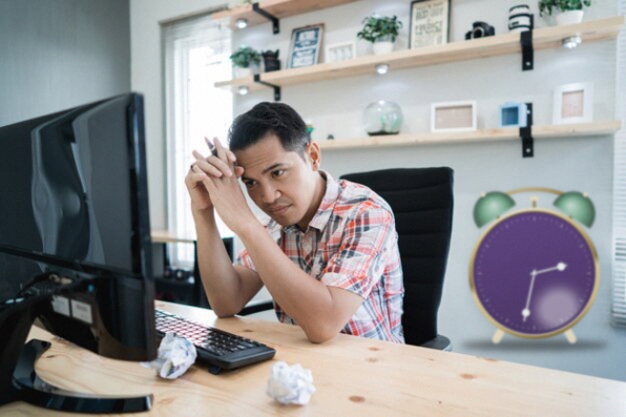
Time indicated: 2:32
